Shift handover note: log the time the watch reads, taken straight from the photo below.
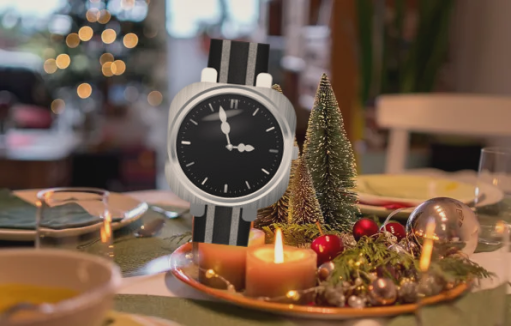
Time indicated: 2:57
